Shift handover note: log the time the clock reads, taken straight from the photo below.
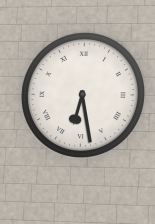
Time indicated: 6:28
